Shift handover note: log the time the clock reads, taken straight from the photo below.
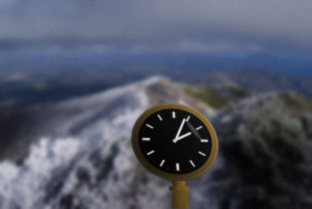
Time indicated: 2:04
